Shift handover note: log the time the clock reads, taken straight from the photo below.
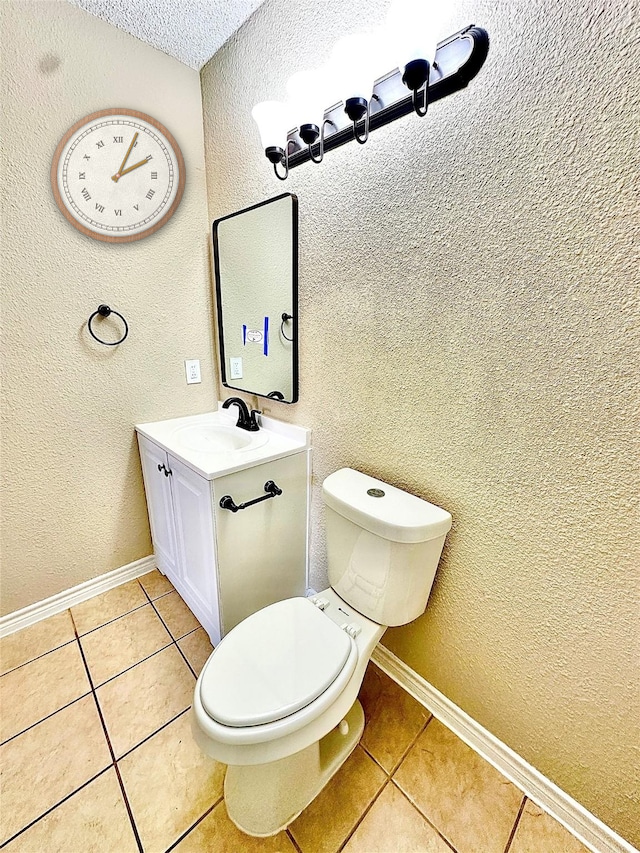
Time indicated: 2:04
